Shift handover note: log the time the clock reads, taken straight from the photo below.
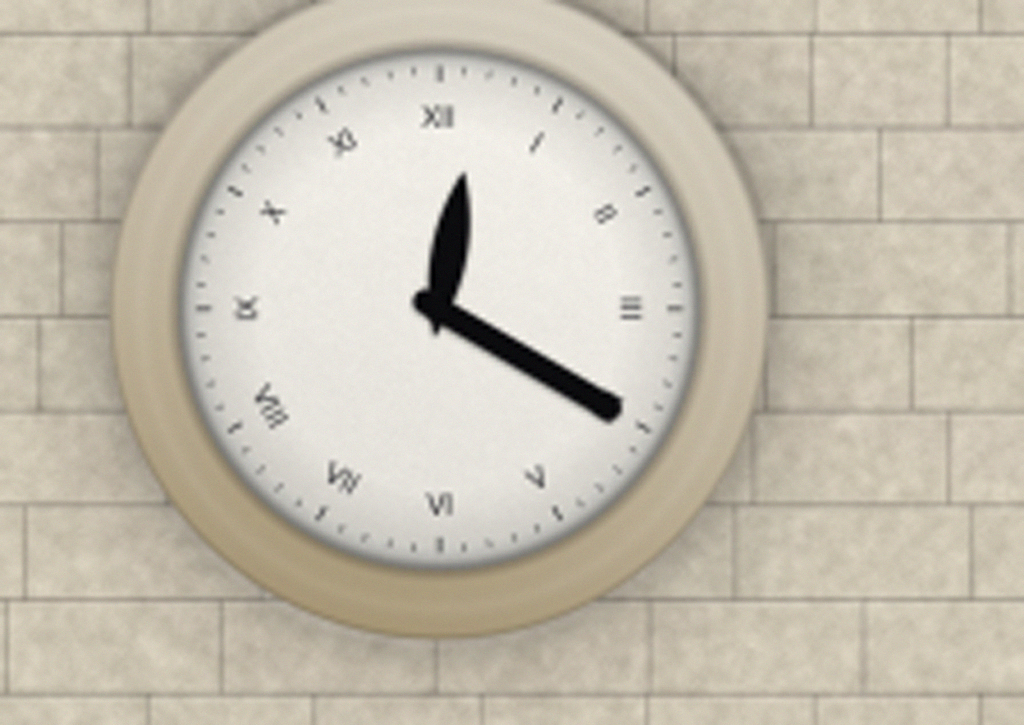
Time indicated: 12:20
